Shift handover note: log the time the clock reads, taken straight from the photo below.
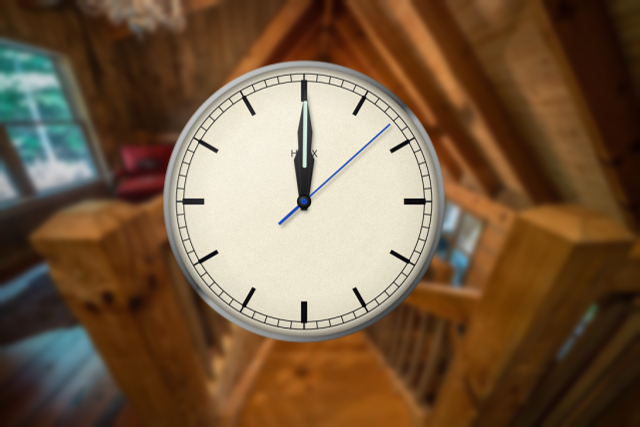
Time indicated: 12:00:08
